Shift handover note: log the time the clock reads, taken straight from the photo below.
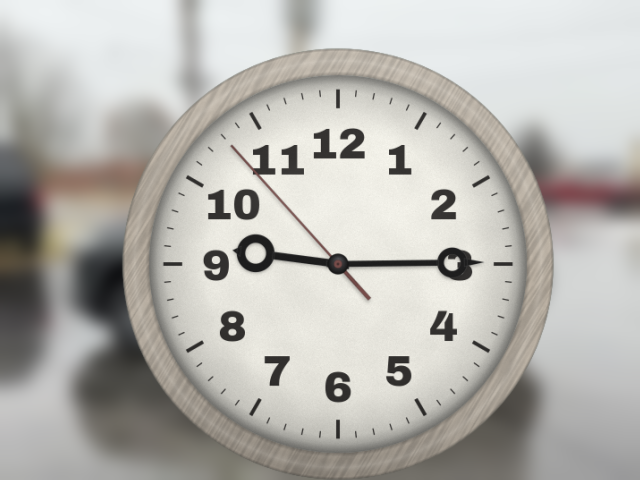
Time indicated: 9:14:53
